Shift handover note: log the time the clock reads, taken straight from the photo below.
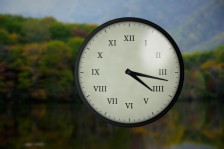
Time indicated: 4:17
